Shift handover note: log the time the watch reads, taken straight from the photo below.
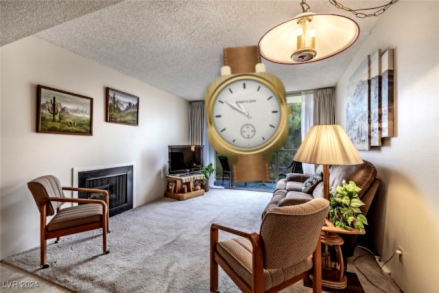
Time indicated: 10:51
